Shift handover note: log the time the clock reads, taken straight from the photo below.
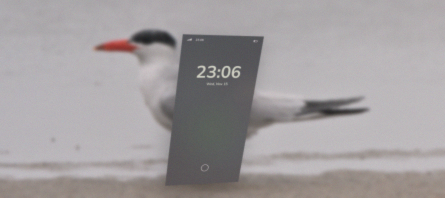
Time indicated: 23:06
